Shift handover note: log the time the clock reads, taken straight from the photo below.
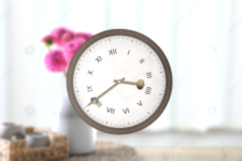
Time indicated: 3:41
